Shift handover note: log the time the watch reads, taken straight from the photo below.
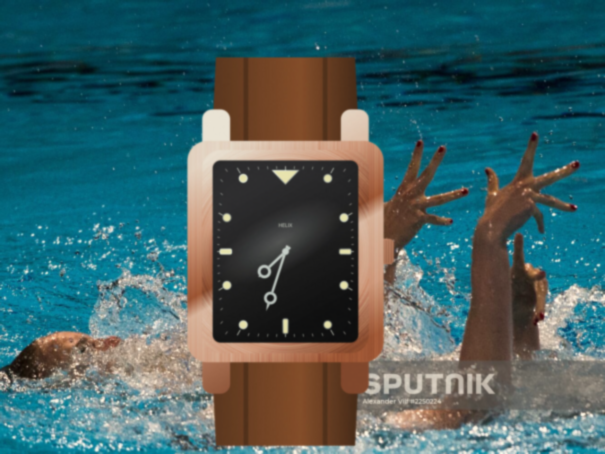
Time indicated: 7:33
